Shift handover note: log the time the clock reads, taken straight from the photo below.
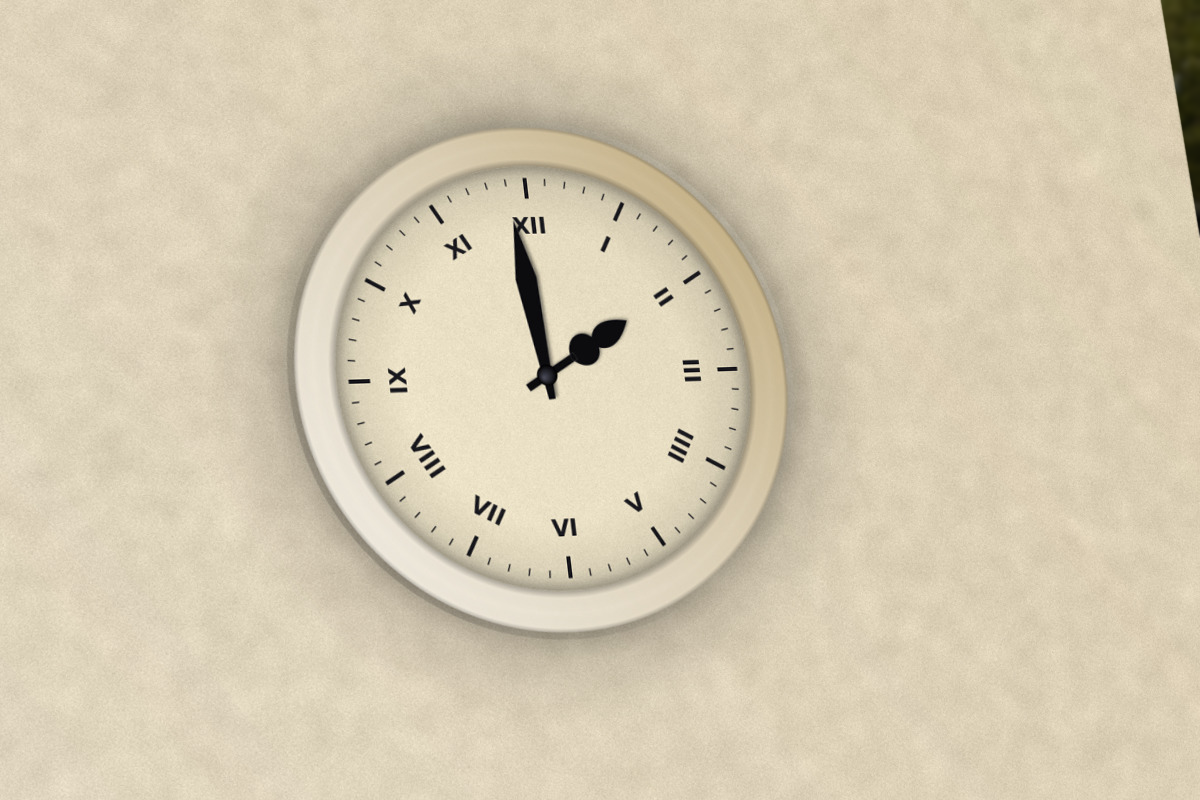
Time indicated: 1:59
